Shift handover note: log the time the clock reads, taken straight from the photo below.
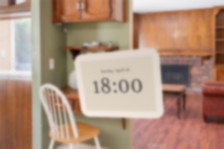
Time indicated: 18:00
